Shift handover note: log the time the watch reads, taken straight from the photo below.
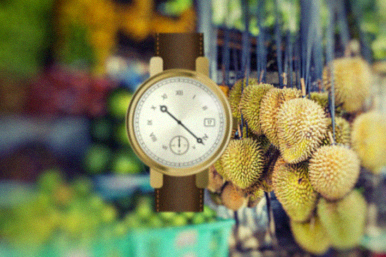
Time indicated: 10:22
